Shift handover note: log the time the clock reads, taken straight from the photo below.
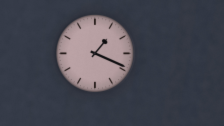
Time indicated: 1:19
